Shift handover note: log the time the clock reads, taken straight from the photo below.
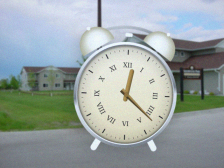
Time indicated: 12:22
